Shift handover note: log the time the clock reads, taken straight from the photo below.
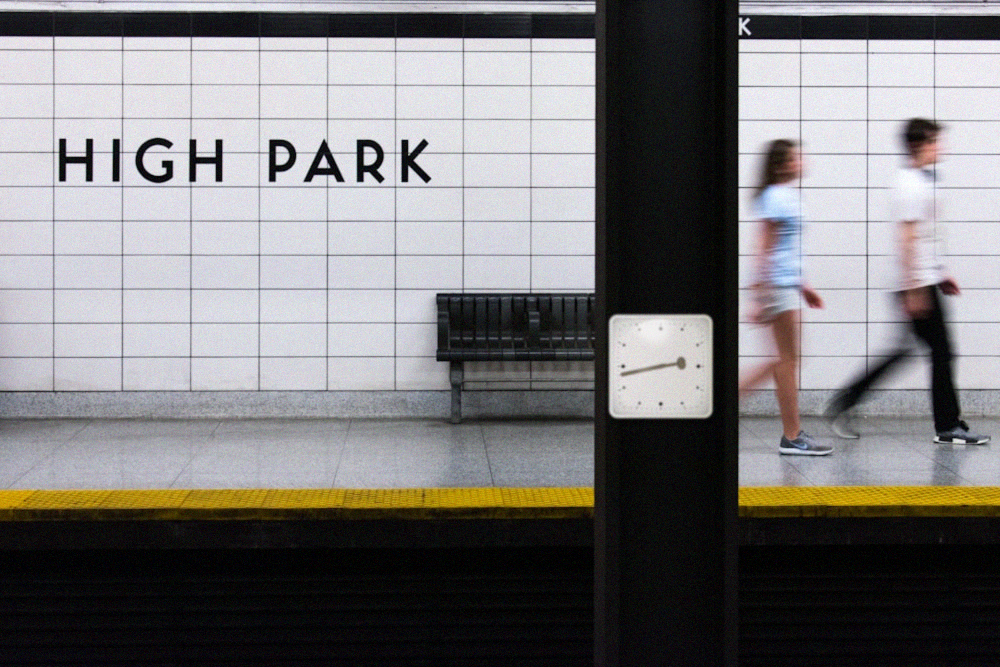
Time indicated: 2:43
